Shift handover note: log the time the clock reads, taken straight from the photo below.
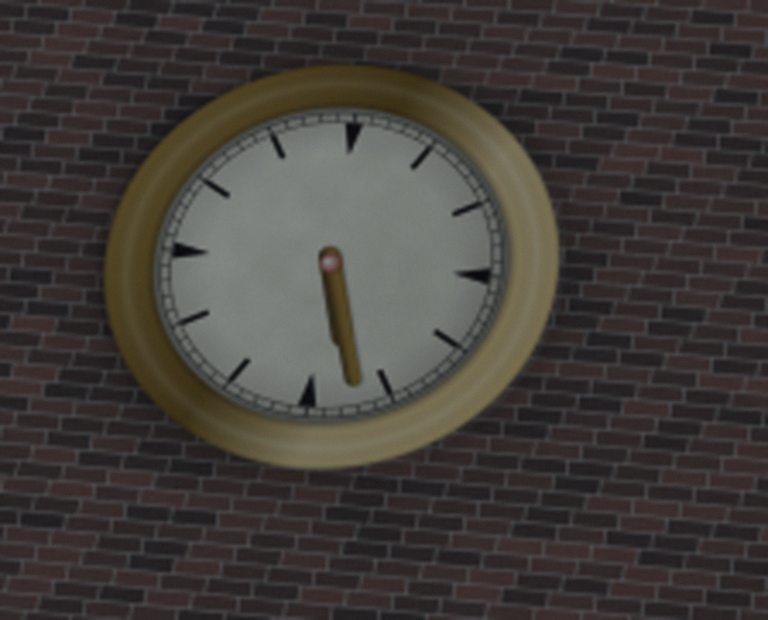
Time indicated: 5:27
